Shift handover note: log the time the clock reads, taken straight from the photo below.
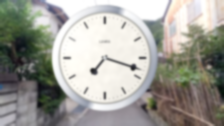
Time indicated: 7:18
